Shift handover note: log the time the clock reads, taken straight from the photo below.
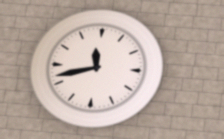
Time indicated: 11:42
